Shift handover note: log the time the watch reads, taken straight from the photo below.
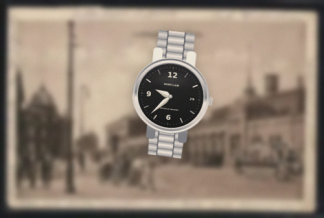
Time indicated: 9:37
